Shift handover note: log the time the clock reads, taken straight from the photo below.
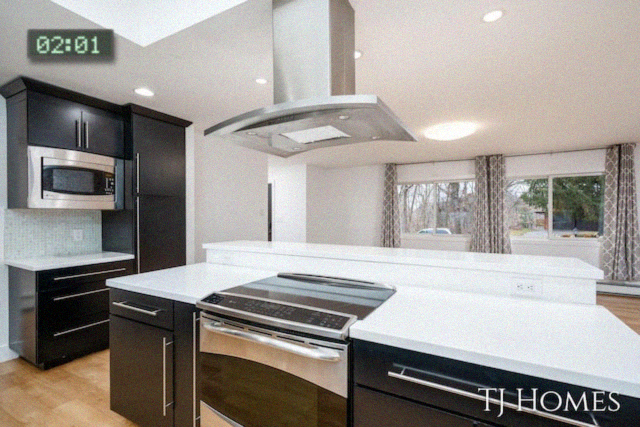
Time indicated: 2:01
